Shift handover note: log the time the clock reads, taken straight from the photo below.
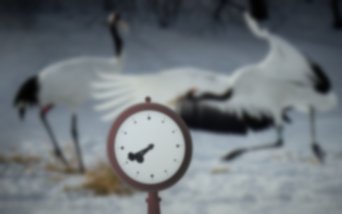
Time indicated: 7:41
